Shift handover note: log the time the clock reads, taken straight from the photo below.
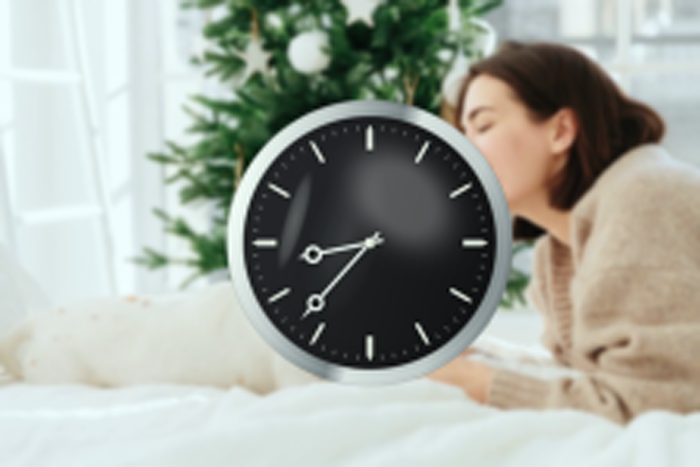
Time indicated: 8:37
